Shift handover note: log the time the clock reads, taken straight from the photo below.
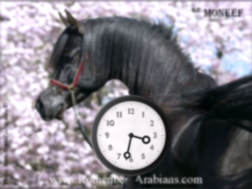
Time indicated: 3:32
